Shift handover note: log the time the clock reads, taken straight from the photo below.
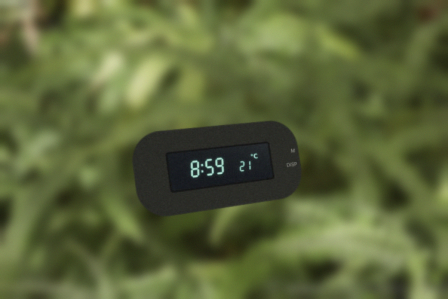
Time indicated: 8:59
